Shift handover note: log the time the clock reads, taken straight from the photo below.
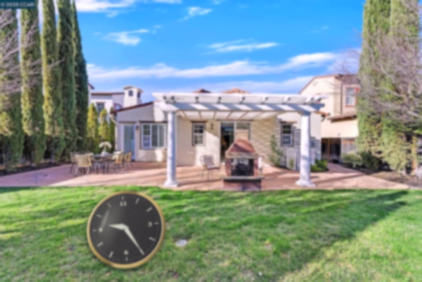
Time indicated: 9:25
